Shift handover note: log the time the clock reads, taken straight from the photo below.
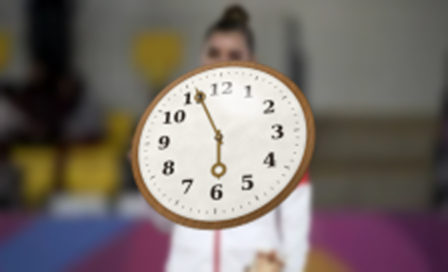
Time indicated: 5:56
